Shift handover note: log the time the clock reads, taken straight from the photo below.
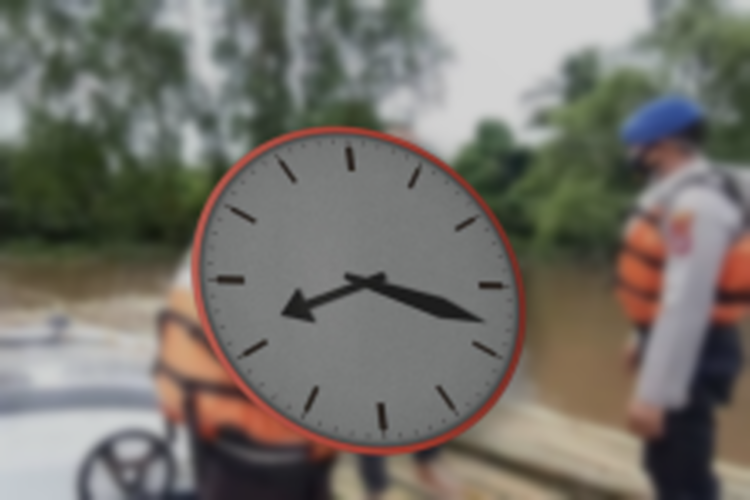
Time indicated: 8:18
